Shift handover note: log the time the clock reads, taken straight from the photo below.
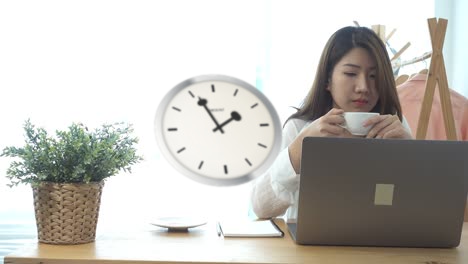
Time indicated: 1:56
